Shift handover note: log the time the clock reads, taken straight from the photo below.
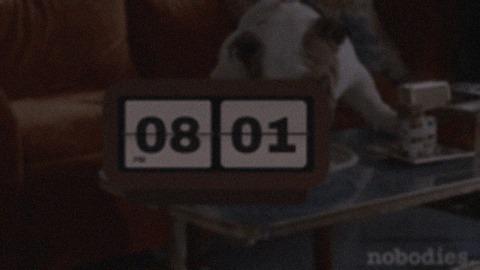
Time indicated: 8:01
